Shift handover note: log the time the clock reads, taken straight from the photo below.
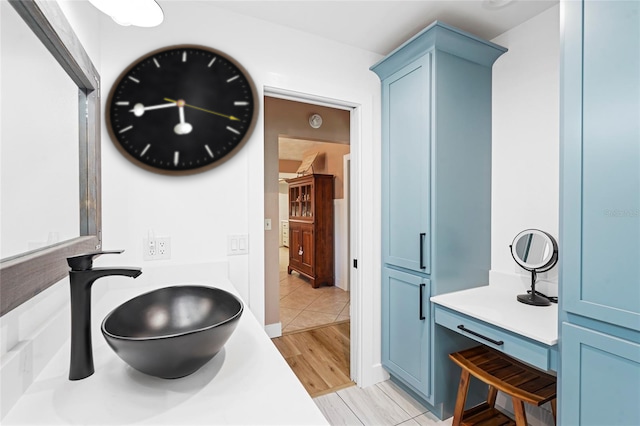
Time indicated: 5:43:18
